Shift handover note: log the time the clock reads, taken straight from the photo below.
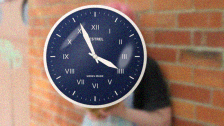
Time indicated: 3:56
